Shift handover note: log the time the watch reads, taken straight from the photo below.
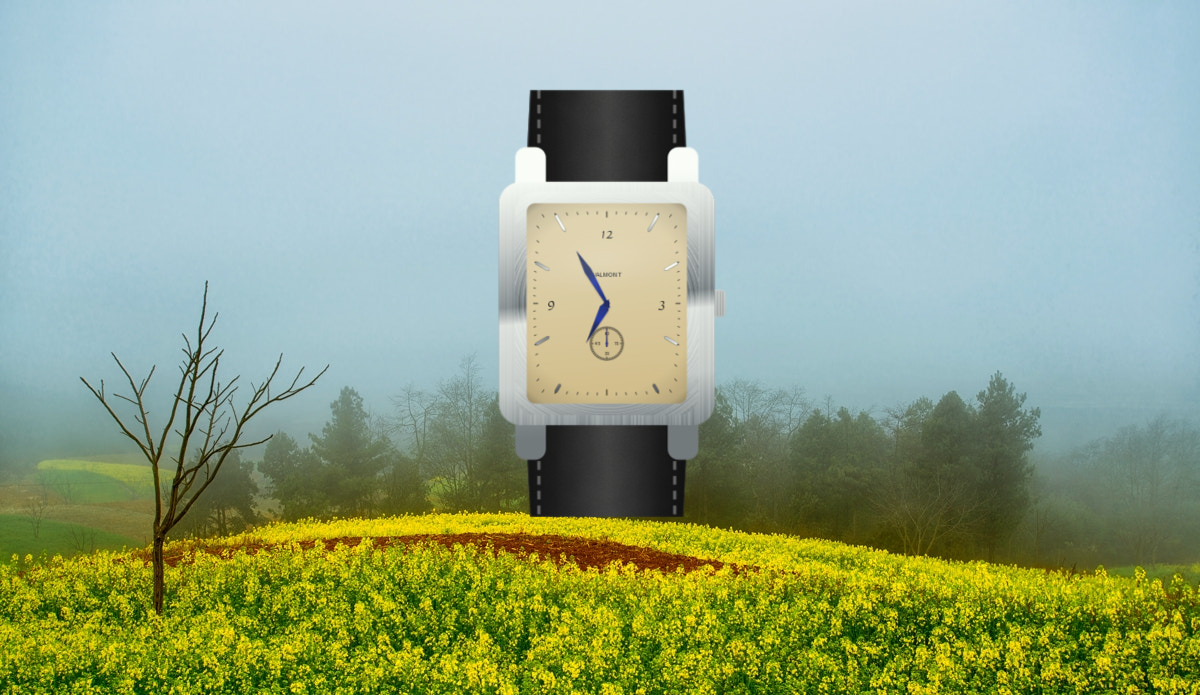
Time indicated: 6:55
